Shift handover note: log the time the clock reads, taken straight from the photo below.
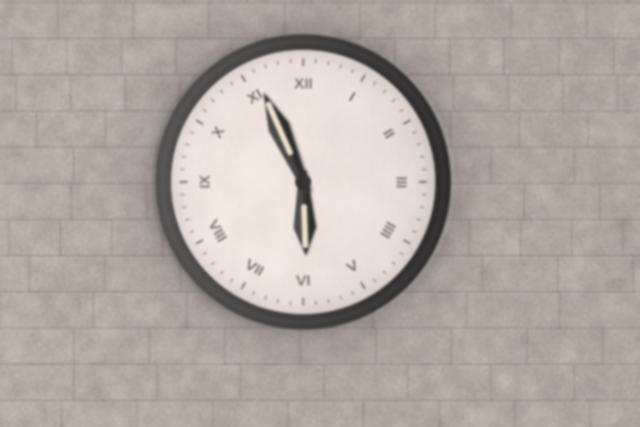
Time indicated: 5:56
